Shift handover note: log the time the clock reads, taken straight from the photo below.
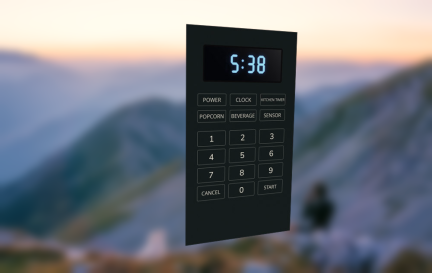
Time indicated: 5:38
